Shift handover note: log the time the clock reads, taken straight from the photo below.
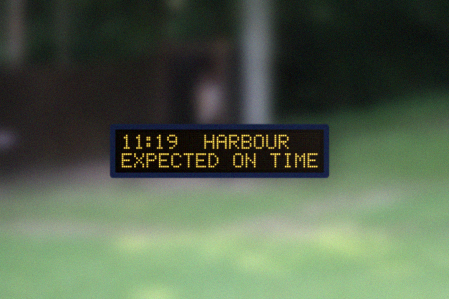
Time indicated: 11:19
